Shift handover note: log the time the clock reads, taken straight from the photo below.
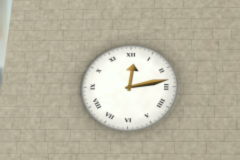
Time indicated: 12:13
